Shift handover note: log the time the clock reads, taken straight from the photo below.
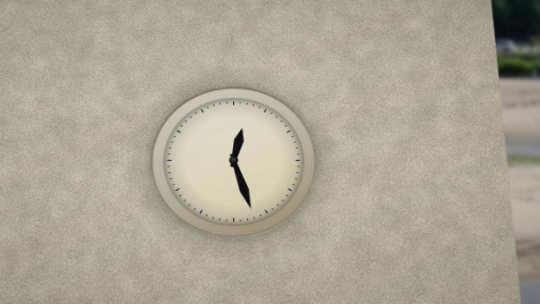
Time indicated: 12:27
